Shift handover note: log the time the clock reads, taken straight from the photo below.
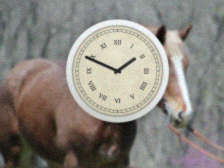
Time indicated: 1:49
